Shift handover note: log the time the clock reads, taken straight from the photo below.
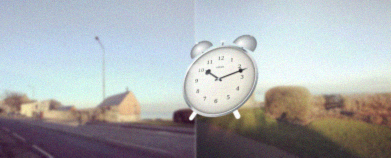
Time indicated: 10:12
